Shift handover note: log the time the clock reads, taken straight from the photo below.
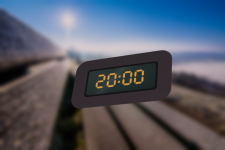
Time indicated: 20:00
